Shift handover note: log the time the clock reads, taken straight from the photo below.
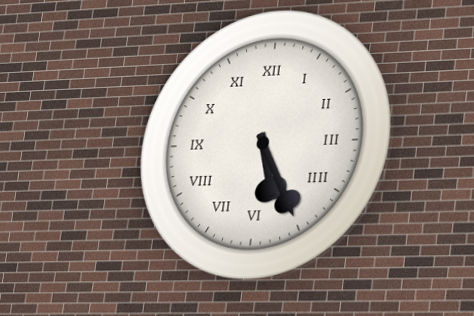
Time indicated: 5:25
